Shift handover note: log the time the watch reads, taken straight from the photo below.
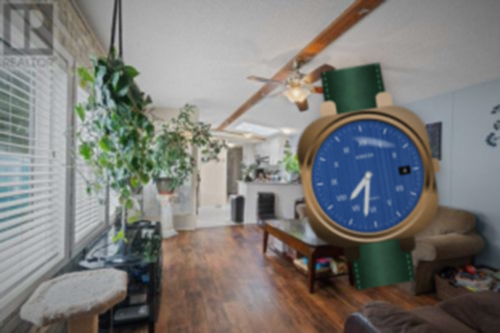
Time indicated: 7:32
